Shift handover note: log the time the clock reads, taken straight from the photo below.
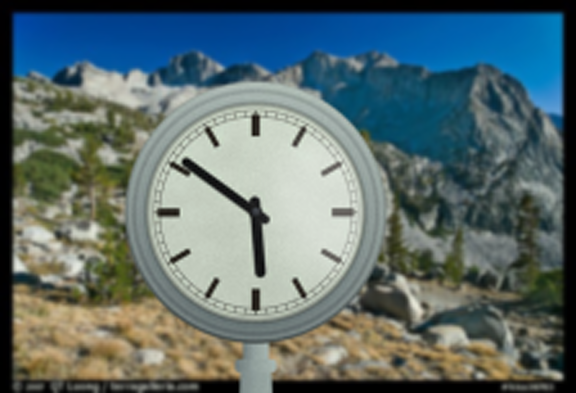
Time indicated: 5:51
